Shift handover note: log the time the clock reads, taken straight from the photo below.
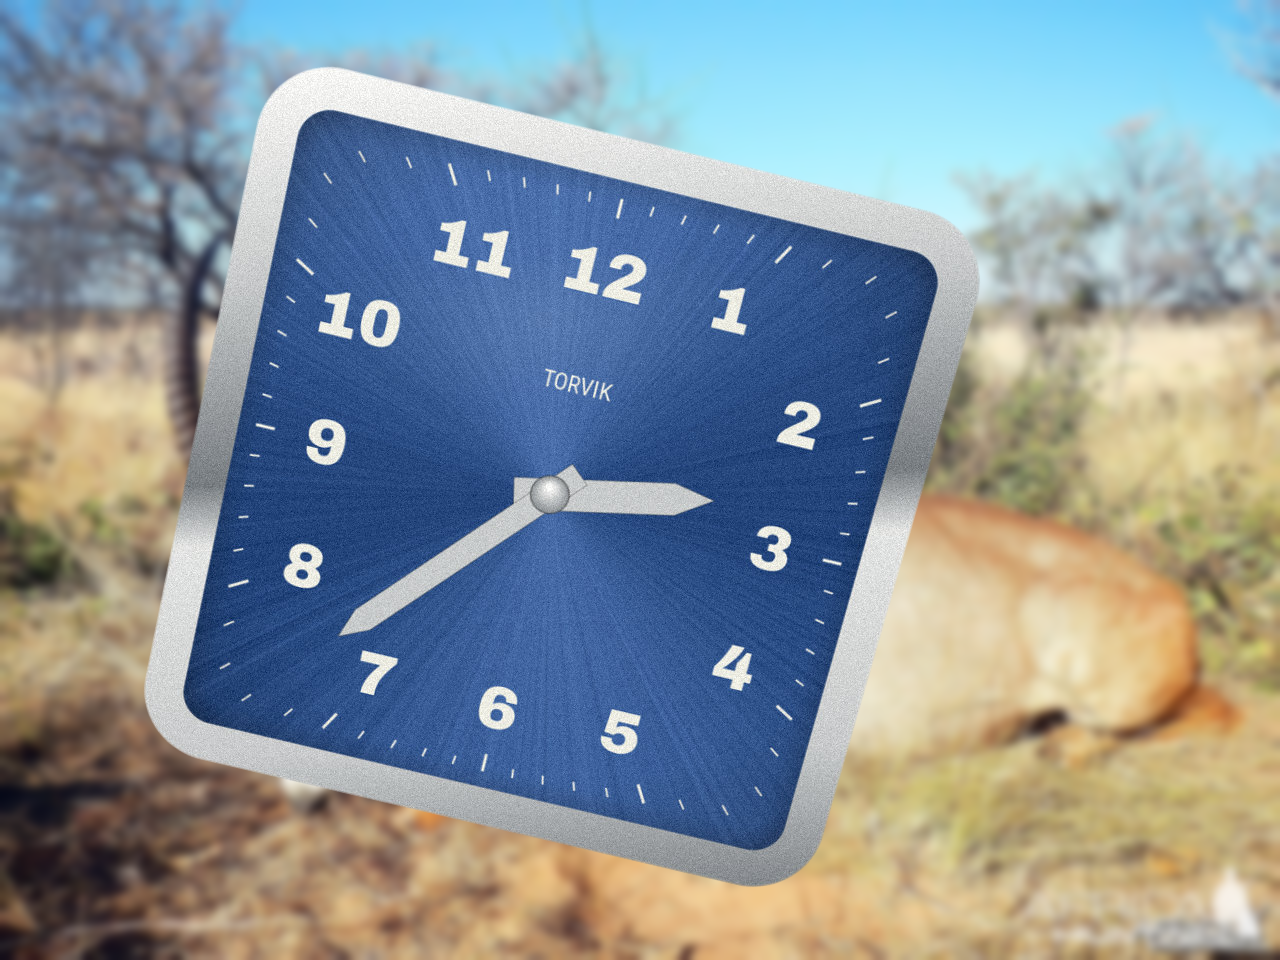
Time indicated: 2:37
